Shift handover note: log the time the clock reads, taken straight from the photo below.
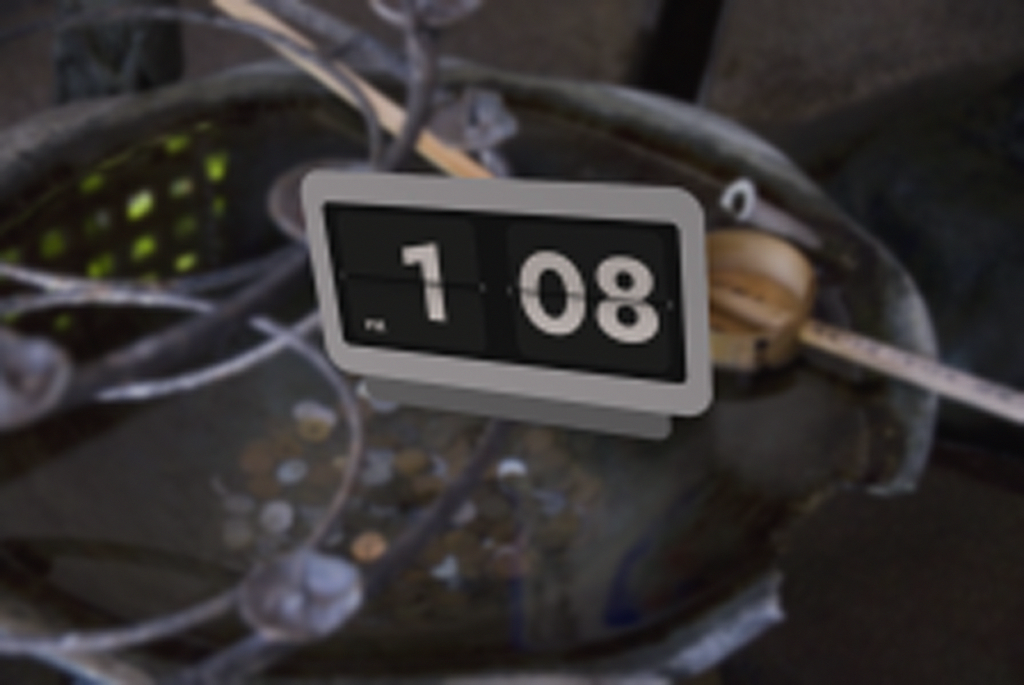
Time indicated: 1:08
